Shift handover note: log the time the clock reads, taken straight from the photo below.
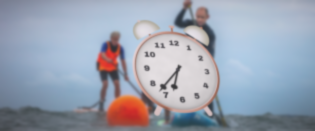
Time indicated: 6:37
